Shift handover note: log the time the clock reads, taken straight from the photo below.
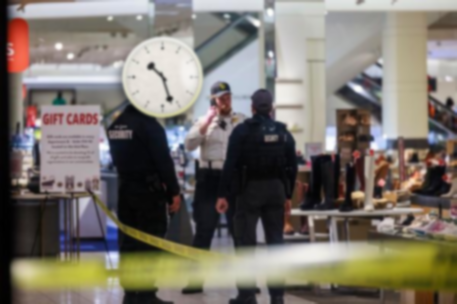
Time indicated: 10:27
